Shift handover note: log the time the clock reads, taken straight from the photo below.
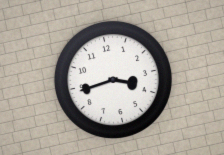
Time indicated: 3:44
